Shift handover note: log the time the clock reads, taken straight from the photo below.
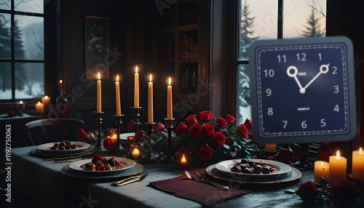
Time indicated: 11:08
